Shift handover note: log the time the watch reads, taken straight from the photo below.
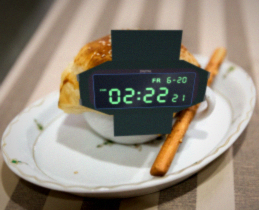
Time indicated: 2:22
